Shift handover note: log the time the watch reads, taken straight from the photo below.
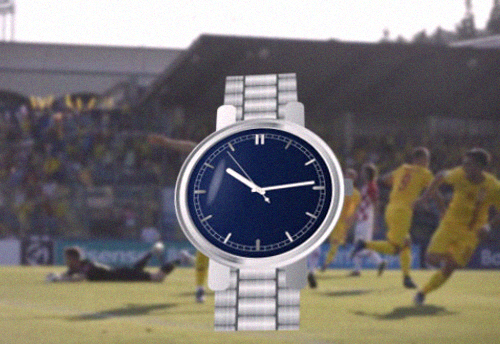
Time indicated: 10:13:54
